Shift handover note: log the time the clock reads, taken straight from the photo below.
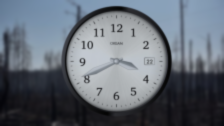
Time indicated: 3:41
